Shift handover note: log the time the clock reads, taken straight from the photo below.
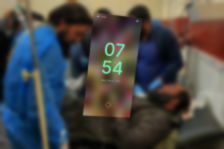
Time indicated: 7:54
